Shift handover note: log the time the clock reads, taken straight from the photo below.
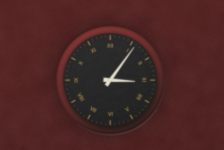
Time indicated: 3:06
